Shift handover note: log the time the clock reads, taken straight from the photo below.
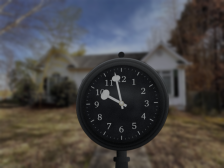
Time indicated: 9:58
